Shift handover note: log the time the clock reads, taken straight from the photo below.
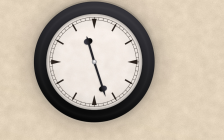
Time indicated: 11:27
